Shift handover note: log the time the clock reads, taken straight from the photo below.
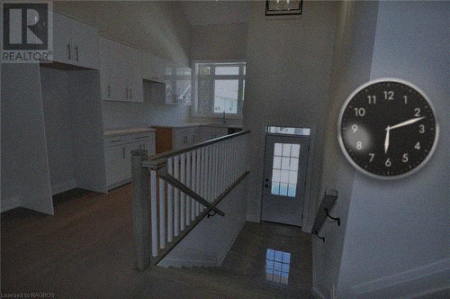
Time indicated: 6:12
